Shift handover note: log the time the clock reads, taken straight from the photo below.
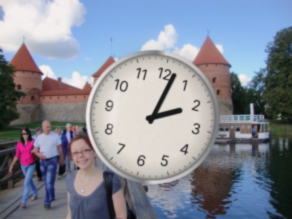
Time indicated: 2:02
